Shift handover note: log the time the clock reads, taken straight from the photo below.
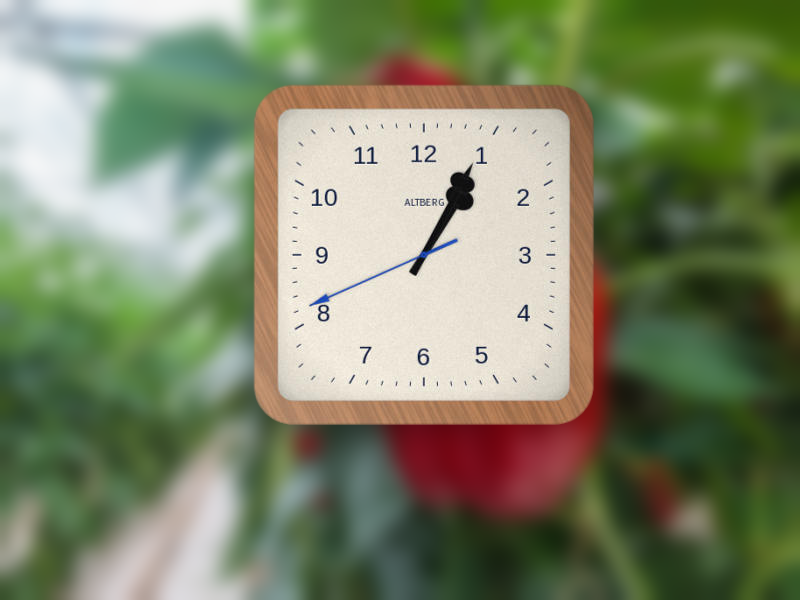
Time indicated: 1:04:41
